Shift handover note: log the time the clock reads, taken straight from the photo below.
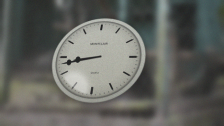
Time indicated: 8:43
